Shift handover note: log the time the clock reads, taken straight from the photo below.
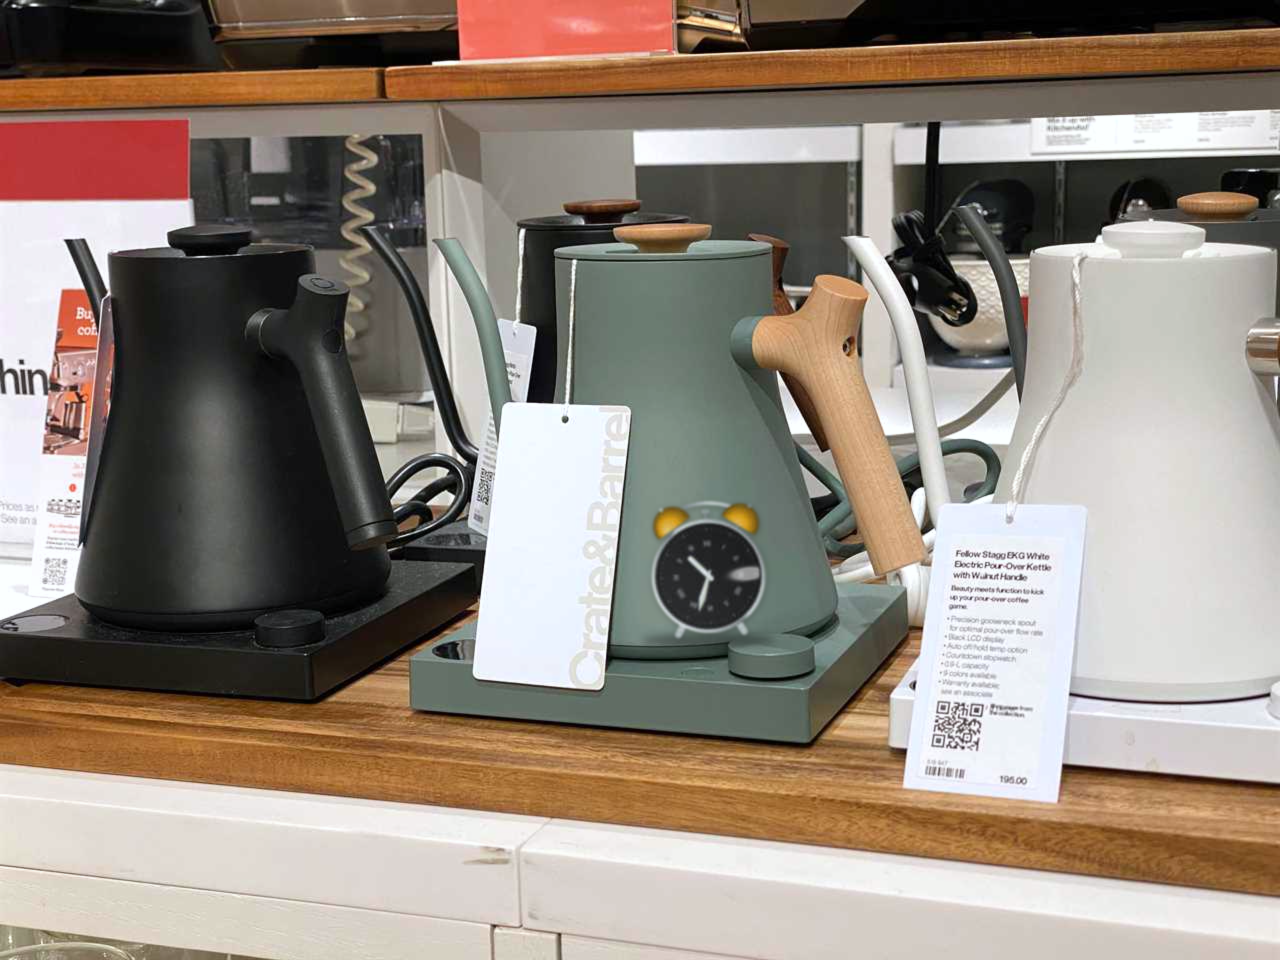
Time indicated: 10:33
